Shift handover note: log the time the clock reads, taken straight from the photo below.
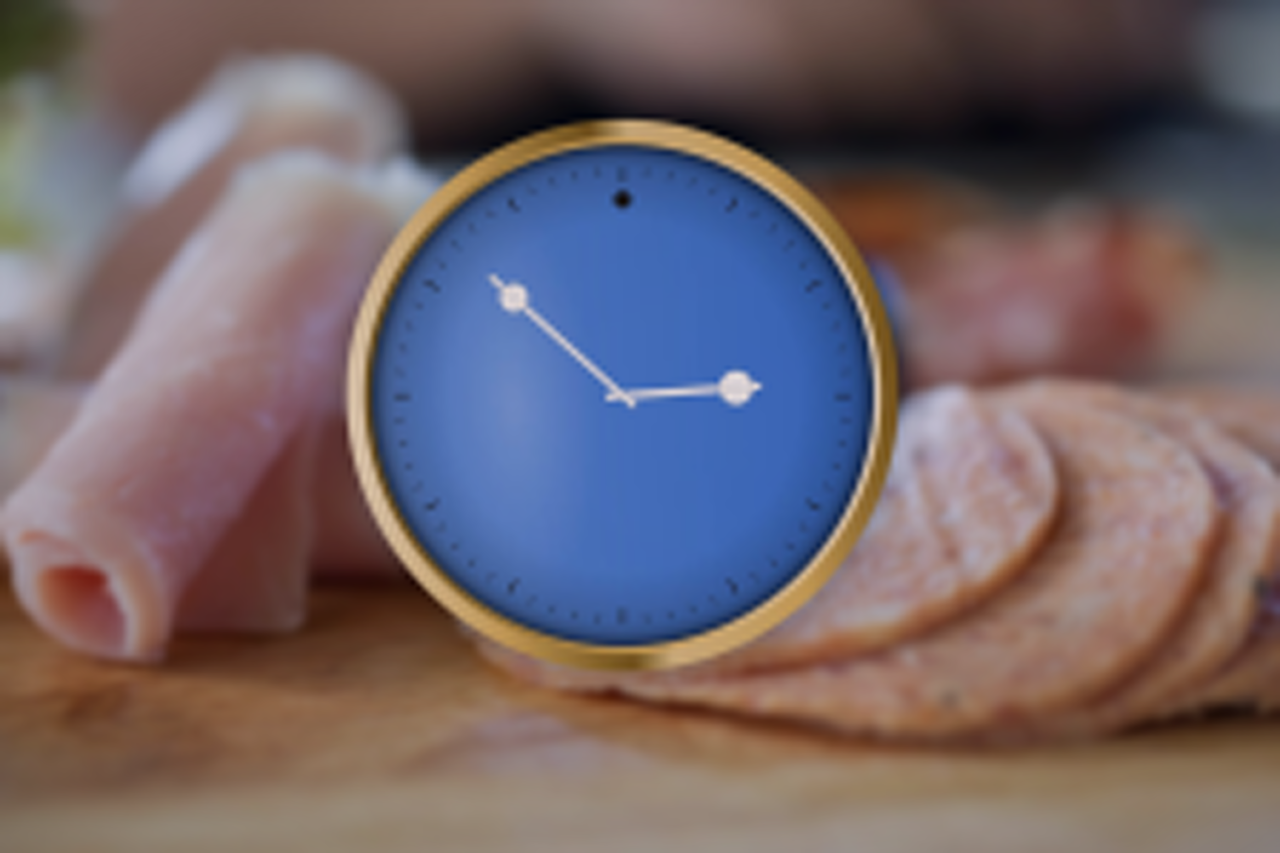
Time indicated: 2:52
